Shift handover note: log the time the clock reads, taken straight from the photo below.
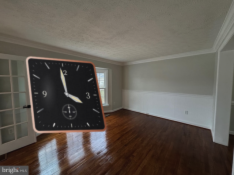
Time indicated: 3:59
